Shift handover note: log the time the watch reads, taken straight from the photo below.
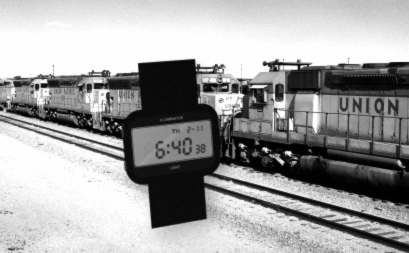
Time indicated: 6:40
